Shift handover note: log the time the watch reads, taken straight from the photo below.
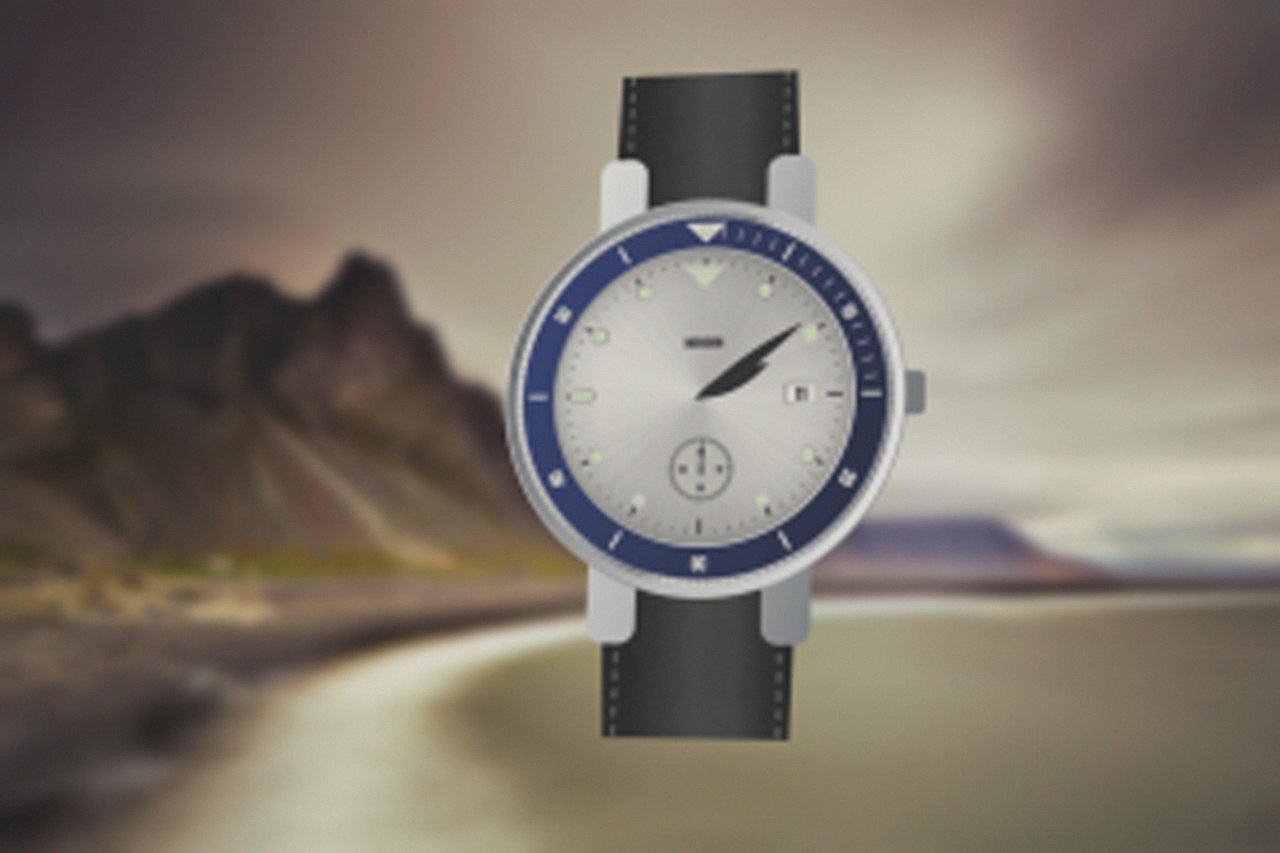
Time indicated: 2:09
